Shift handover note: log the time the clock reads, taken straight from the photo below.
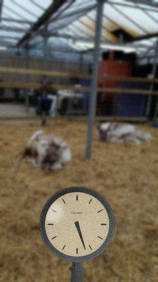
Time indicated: 5:27
